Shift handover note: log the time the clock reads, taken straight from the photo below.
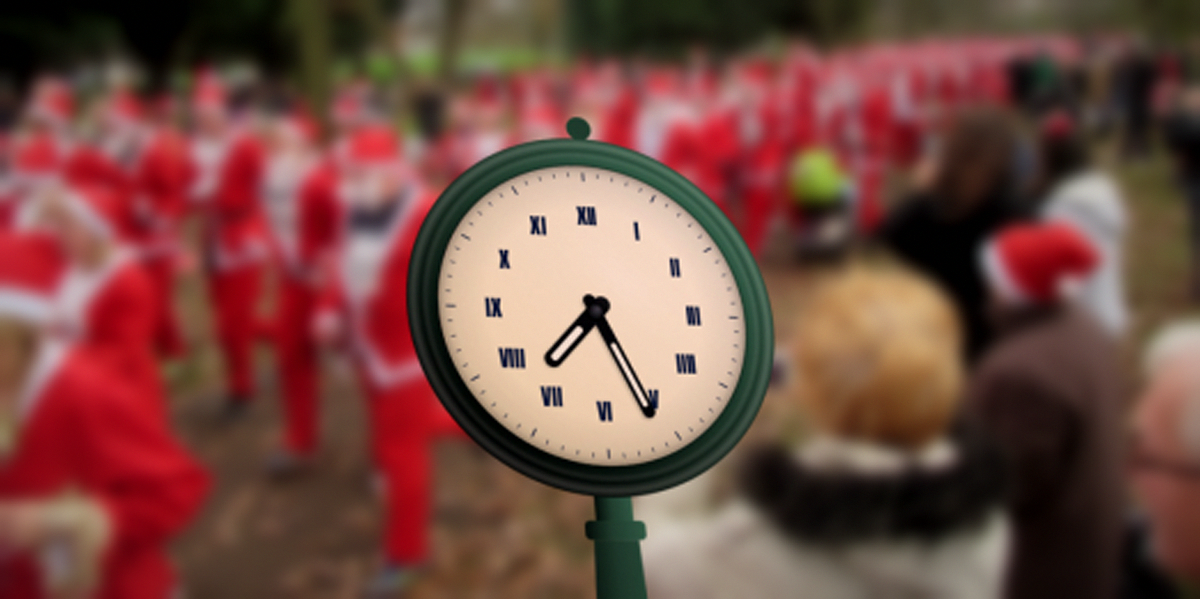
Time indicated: 7:26
